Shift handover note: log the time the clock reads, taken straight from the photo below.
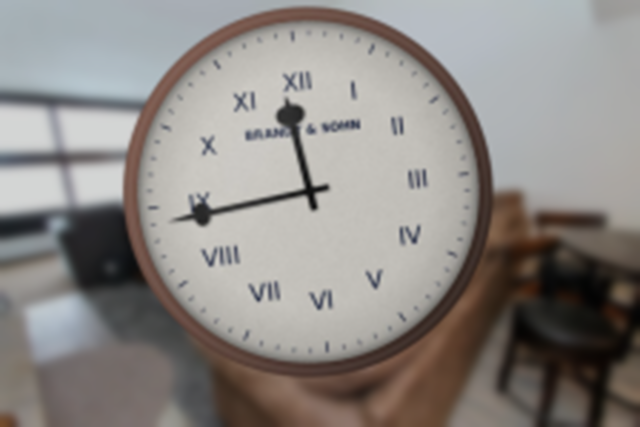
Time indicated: 11:44
